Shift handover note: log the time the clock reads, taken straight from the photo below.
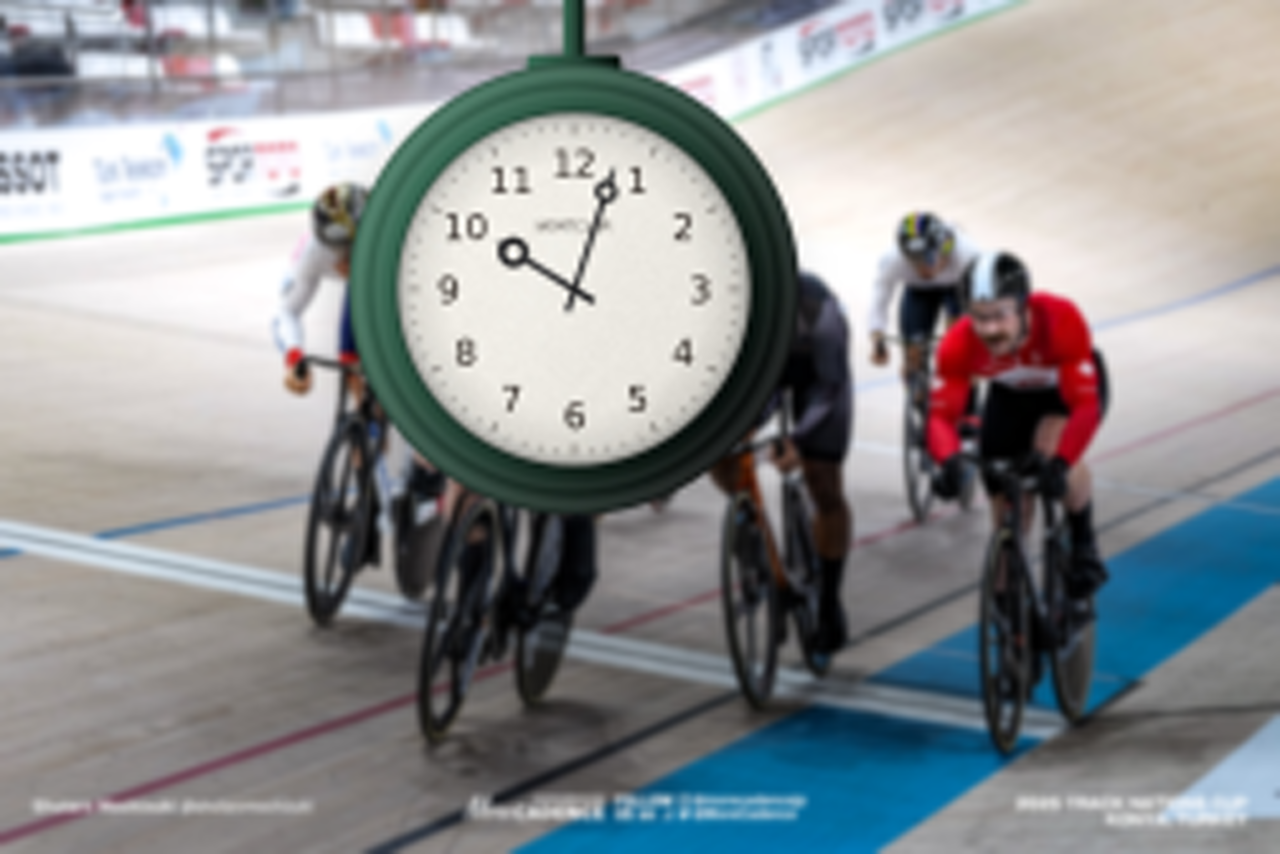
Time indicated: 10:03
